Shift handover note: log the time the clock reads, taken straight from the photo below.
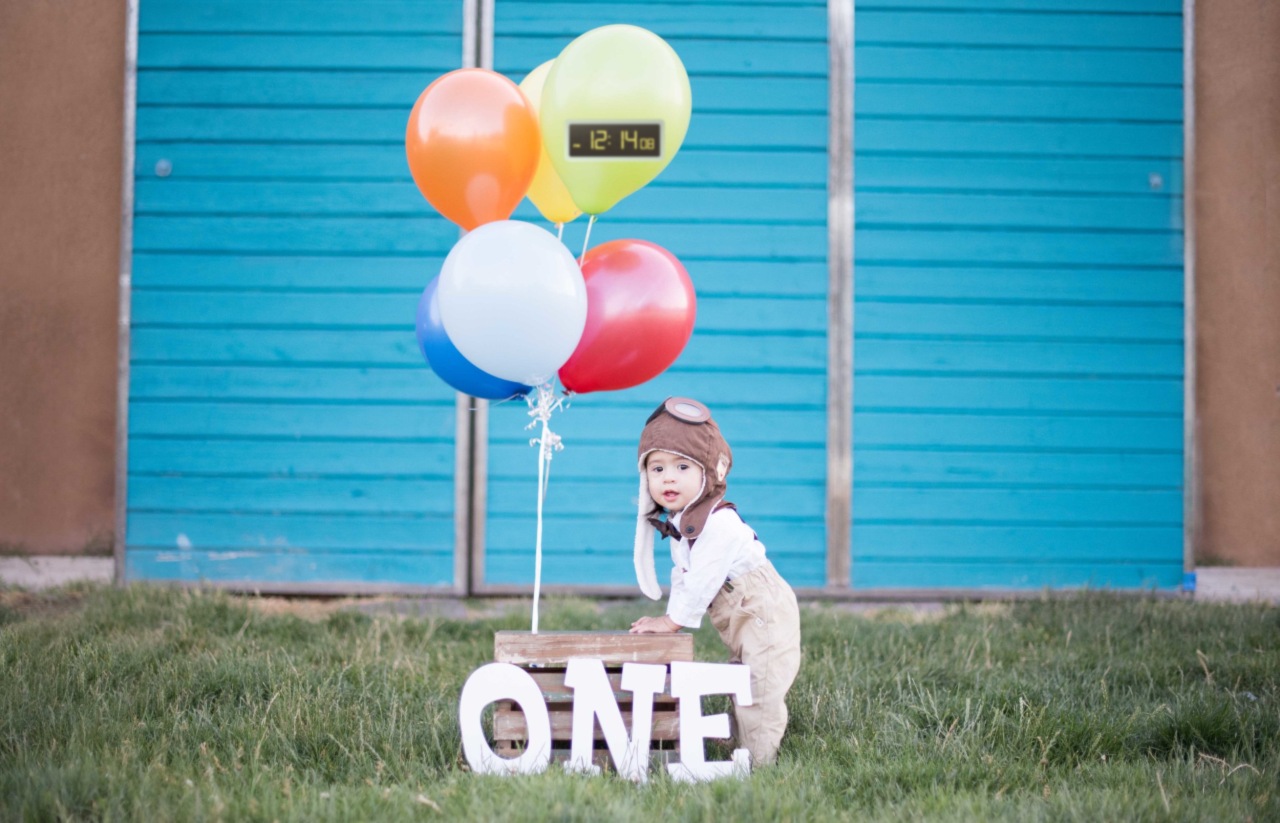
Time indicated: 12:14
